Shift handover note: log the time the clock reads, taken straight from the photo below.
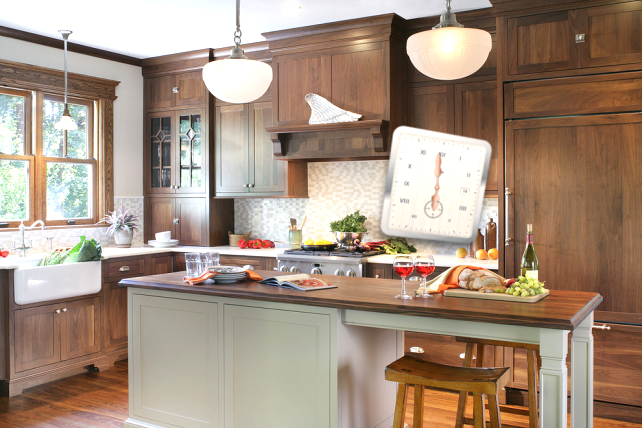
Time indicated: 5:59
